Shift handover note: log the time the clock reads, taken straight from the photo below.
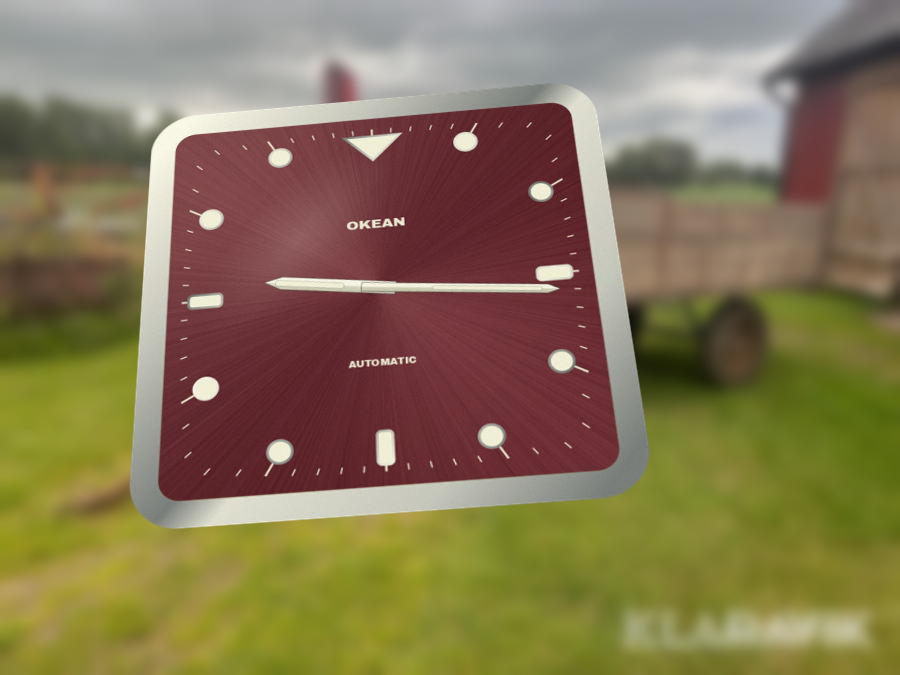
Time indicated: 9:16
